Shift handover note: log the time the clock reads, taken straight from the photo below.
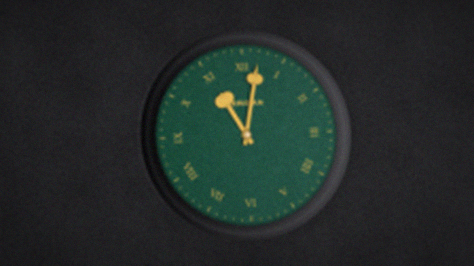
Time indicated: 11:02
